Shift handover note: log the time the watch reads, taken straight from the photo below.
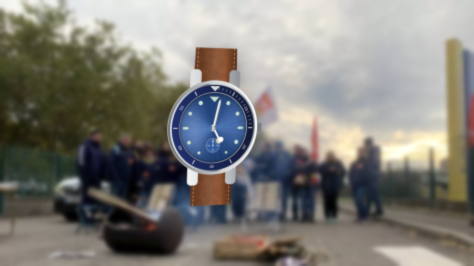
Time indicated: 5:02
